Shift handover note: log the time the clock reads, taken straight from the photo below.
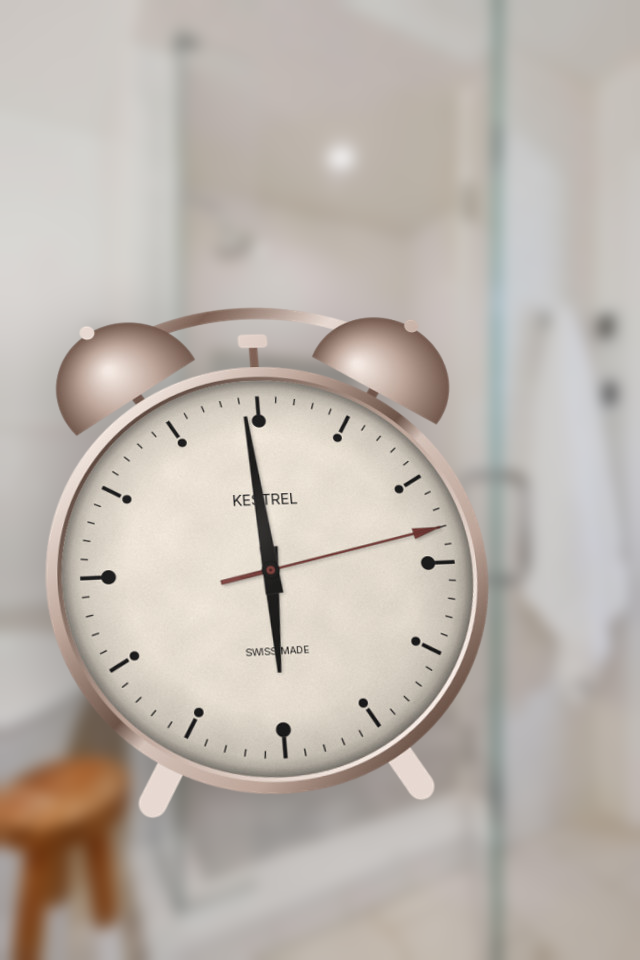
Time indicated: 5:59:13
